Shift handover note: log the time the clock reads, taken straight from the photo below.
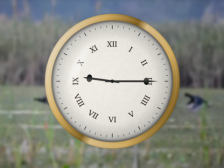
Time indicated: 9:15
